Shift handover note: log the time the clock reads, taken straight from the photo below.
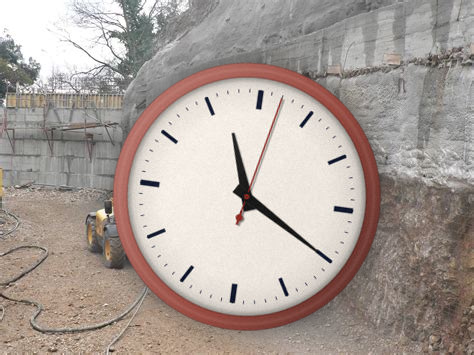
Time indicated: 11:20:02
